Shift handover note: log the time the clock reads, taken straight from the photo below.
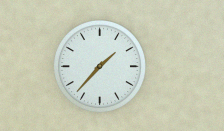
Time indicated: 1:37
